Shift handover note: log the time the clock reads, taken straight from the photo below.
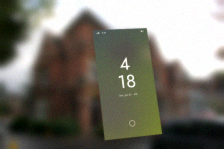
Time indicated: 4:18
